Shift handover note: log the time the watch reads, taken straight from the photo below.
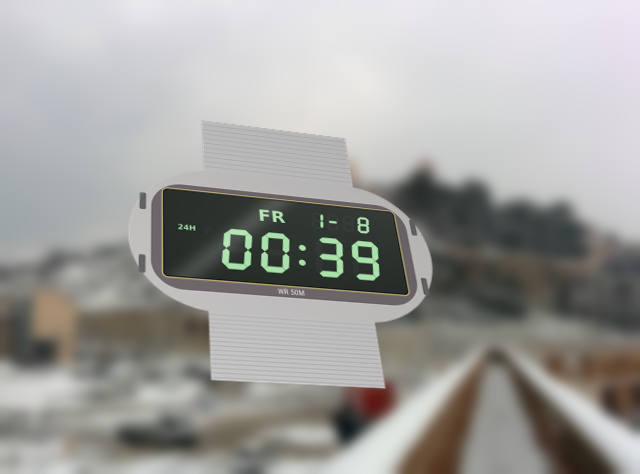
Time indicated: 0:39
